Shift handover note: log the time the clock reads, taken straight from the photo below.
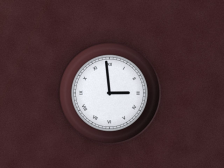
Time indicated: 2:59
